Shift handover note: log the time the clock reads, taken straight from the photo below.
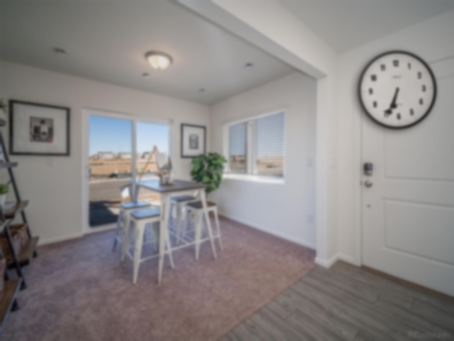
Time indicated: 6:34
